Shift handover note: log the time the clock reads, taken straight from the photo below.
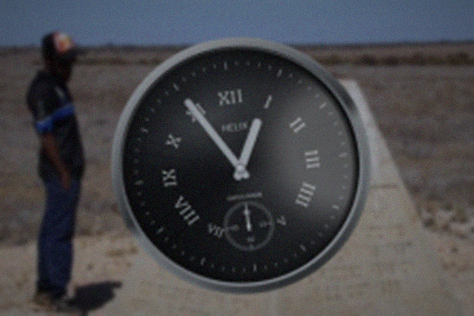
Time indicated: 12:55
